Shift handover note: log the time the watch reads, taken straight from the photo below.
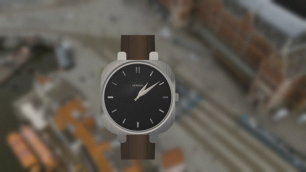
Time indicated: 1:09
